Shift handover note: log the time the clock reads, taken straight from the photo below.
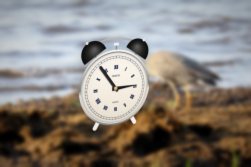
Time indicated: 2:54
